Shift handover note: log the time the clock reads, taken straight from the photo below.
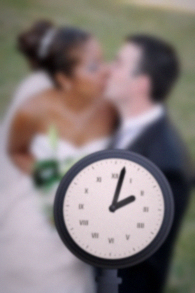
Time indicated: 2:02
